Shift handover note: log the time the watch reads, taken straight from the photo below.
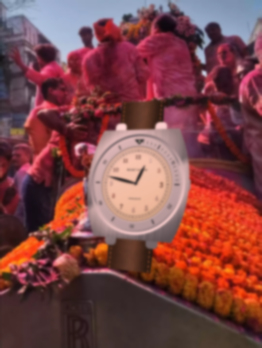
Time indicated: 12:47
